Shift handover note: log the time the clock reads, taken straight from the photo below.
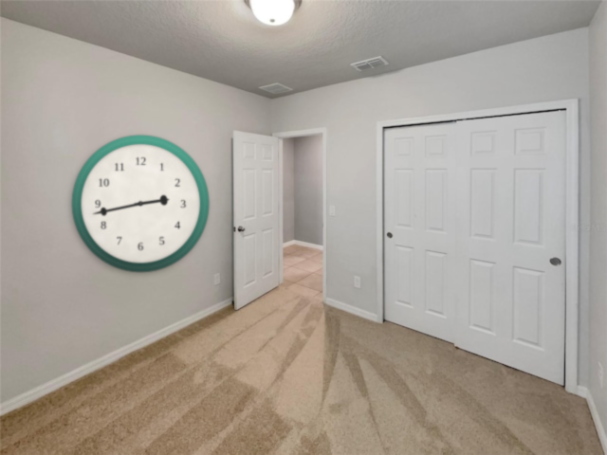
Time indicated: 2:43
